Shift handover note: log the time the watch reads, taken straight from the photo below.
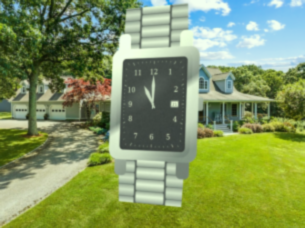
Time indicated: 11:00
